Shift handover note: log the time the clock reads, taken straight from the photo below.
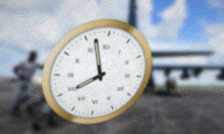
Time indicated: 7:57
